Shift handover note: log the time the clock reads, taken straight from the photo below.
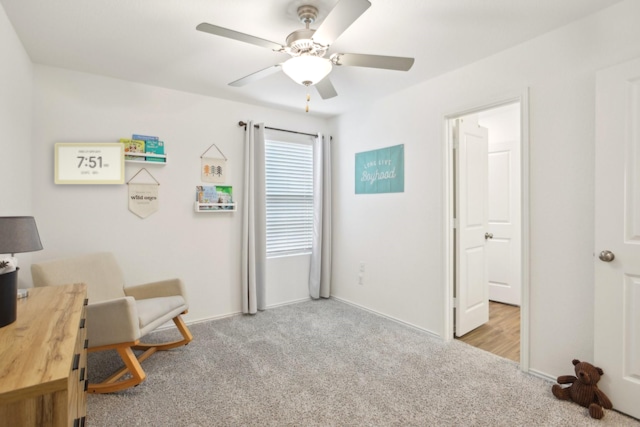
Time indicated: 7:51
